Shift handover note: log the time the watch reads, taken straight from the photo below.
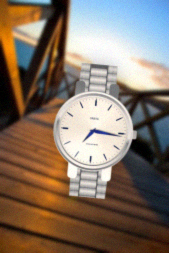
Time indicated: 7:16
